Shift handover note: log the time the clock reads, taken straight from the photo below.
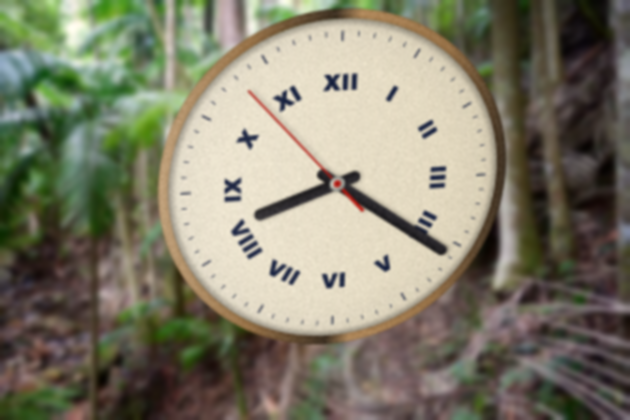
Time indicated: 8:20:53
